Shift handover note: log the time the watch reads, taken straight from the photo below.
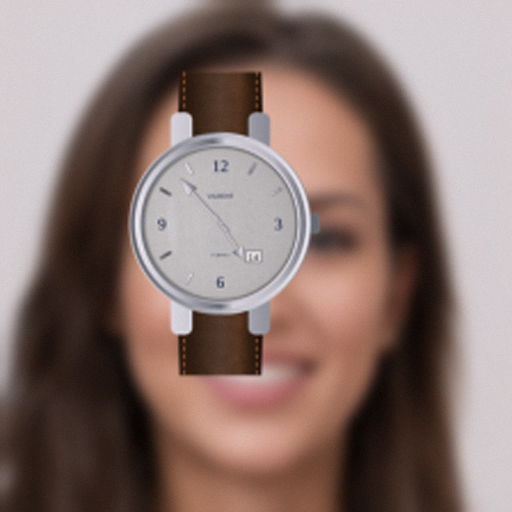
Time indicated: 4:53
